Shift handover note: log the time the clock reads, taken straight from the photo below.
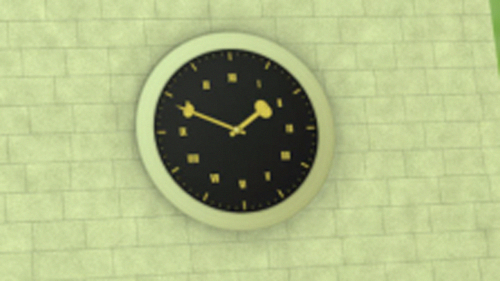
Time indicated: 1:49
